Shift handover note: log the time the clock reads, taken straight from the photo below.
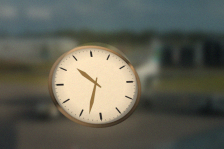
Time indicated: 10:33
